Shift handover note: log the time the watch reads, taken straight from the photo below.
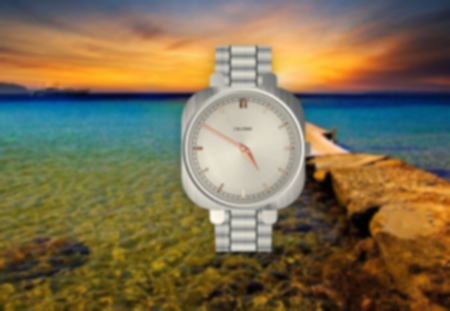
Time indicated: 4:50
